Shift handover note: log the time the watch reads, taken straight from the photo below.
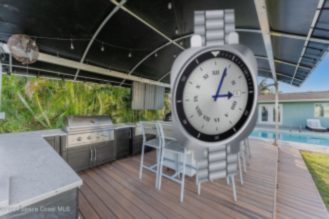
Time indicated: 3:04
